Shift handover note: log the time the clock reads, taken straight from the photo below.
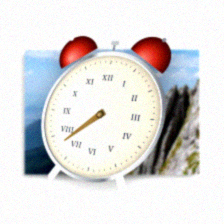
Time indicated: 7:38
